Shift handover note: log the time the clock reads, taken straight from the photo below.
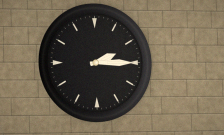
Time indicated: 2:15
